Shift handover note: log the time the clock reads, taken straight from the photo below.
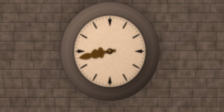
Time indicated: 8:43
